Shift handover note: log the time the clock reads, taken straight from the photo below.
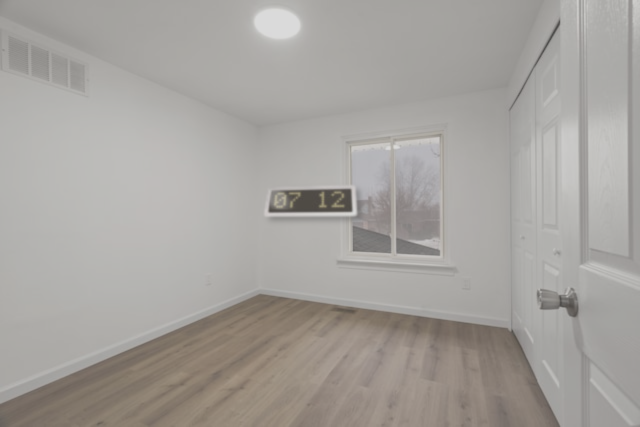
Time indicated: 7:12
